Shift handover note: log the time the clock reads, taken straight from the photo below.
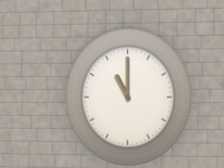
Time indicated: 11:00
